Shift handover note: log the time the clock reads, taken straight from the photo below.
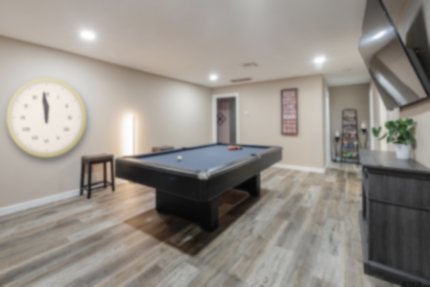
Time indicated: 11:59
